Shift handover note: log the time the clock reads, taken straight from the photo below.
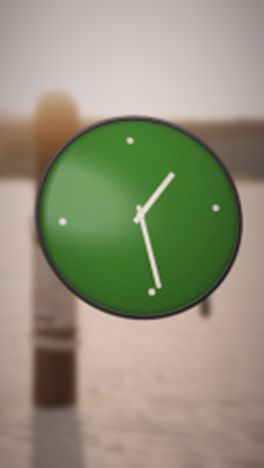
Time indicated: 1:29
